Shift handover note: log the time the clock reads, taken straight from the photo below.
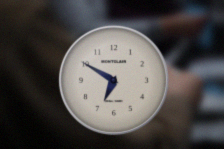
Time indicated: 6:50
